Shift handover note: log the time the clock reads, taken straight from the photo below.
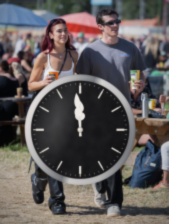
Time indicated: 11:59
